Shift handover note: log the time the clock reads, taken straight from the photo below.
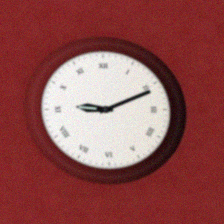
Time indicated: 9:11
